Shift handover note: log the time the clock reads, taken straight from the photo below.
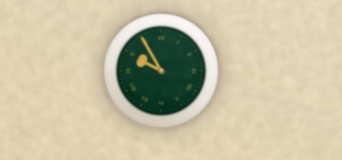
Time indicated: 9:55
